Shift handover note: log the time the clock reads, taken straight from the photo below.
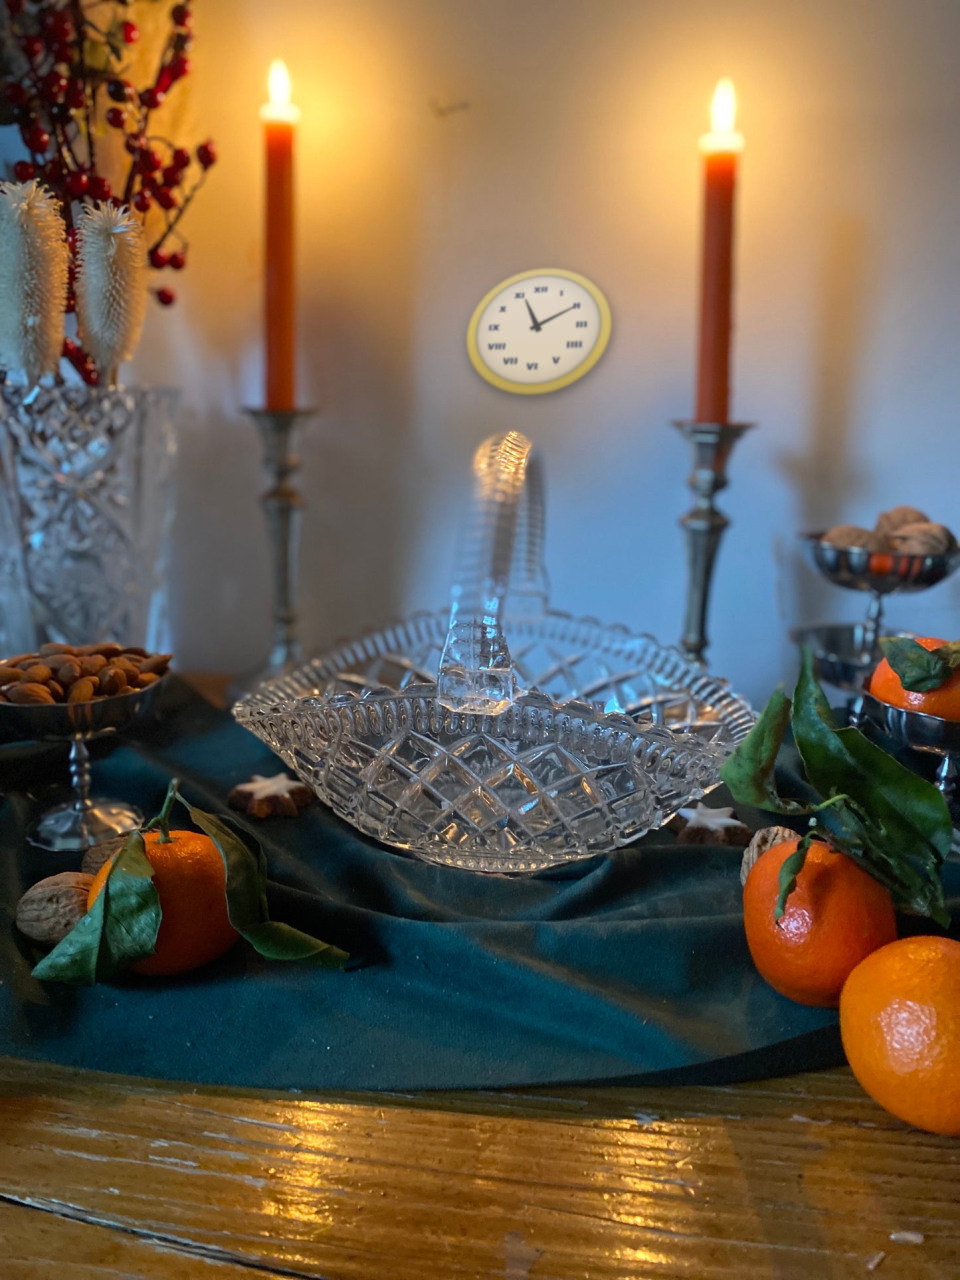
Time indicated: 11:10
